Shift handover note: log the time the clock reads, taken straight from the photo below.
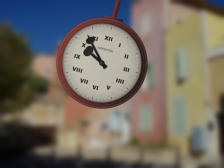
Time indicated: 9:53
